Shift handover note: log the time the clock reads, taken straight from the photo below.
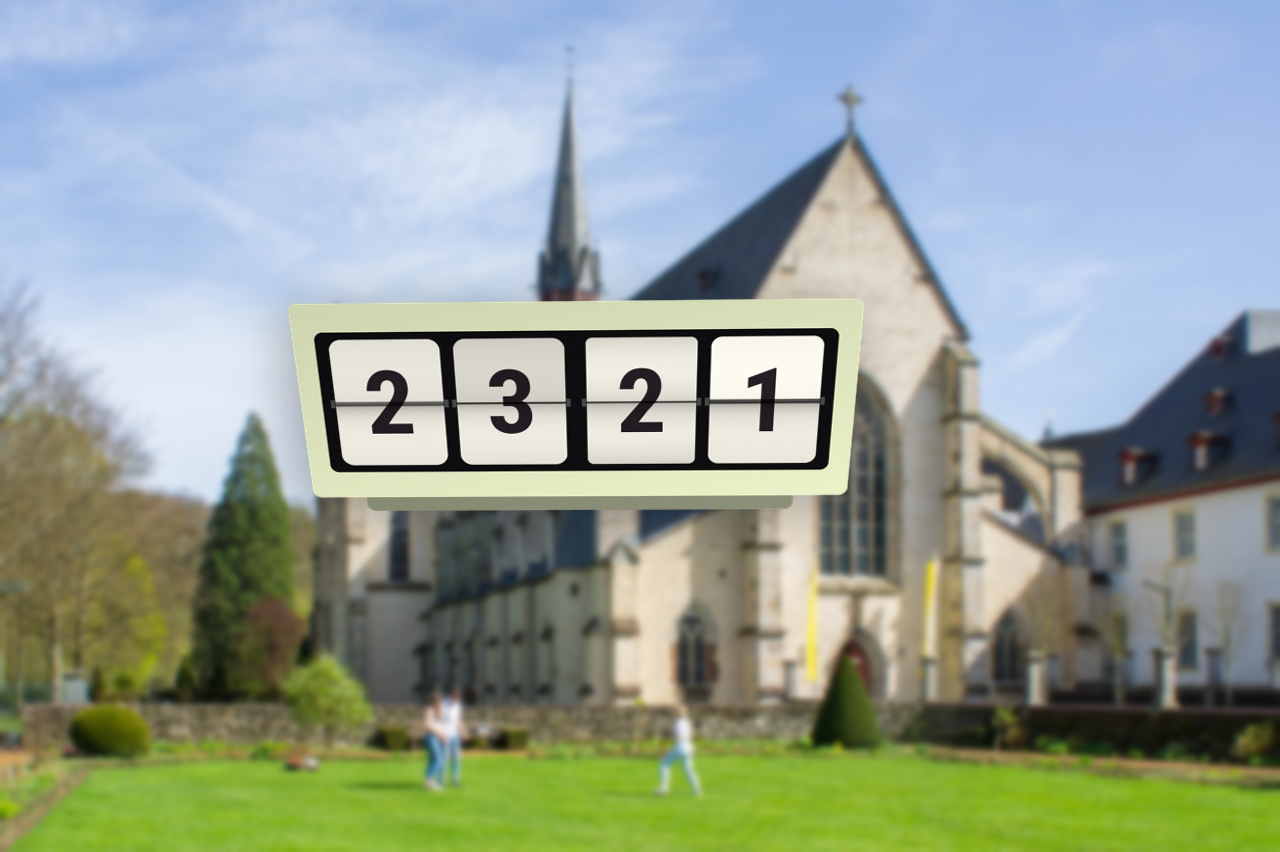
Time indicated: 23:21
